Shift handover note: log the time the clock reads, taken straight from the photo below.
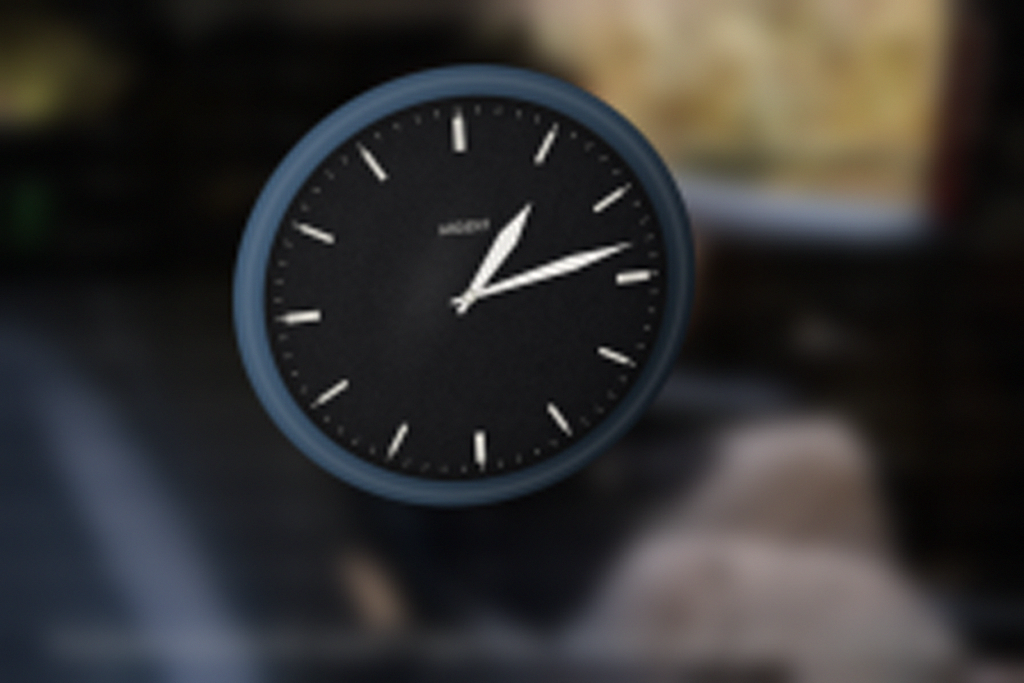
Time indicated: 1:13
